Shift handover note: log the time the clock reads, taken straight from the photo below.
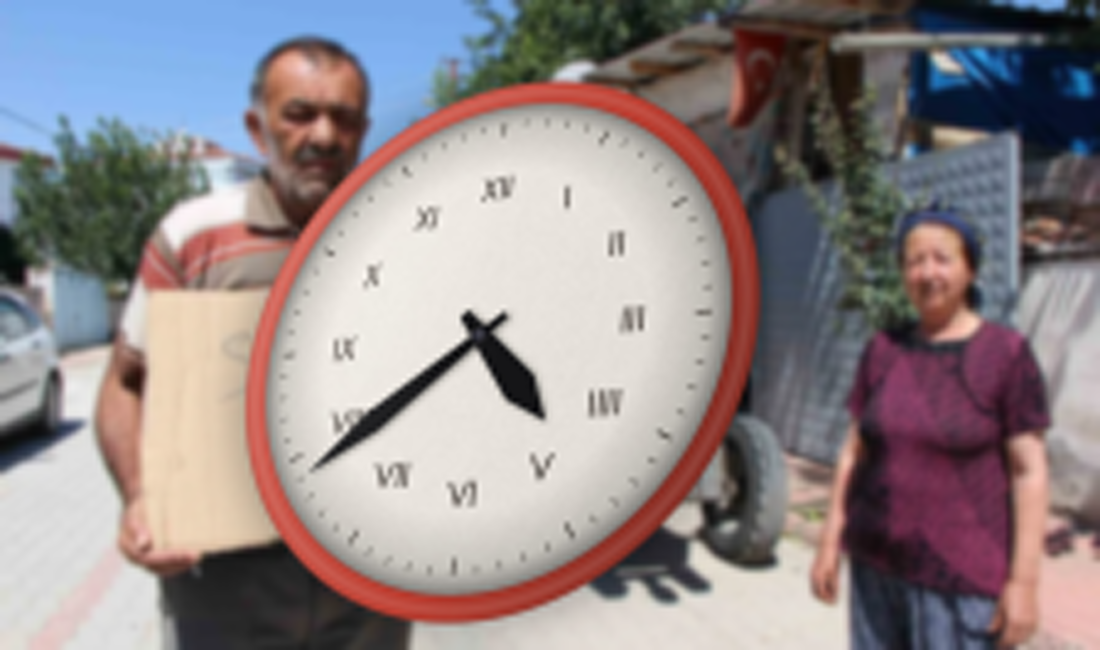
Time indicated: 4:39
